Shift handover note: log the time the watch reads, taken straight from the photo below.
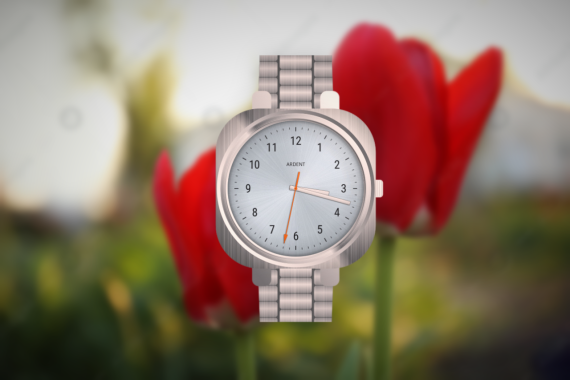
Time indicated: 3:17:32
